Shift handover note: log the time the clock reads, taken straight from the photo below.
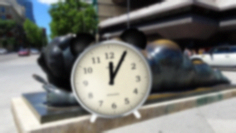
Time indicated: 12:05
